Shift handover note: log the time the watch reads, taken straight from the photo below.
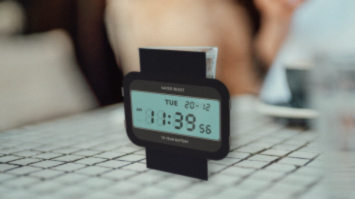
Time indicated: 11:39
